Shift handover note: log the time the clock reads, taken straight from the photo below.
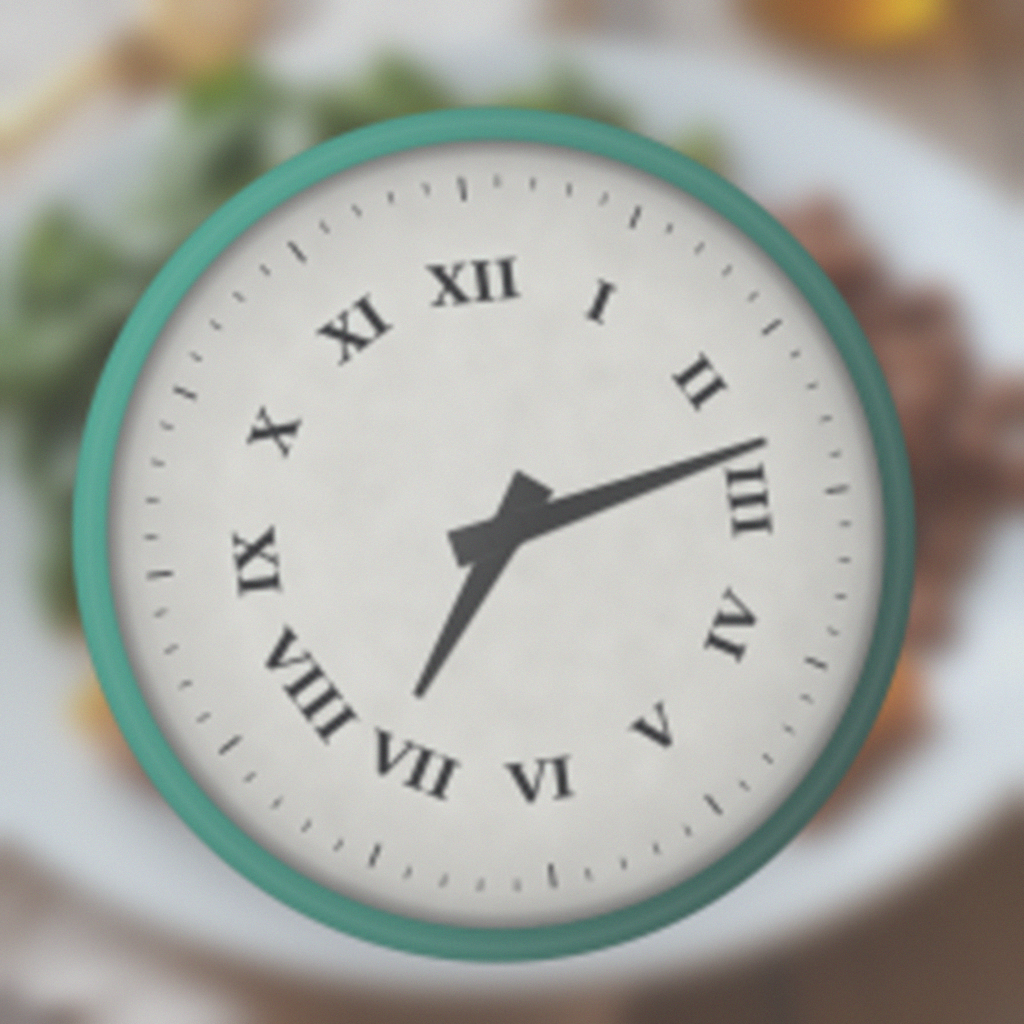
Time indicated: 7:13
